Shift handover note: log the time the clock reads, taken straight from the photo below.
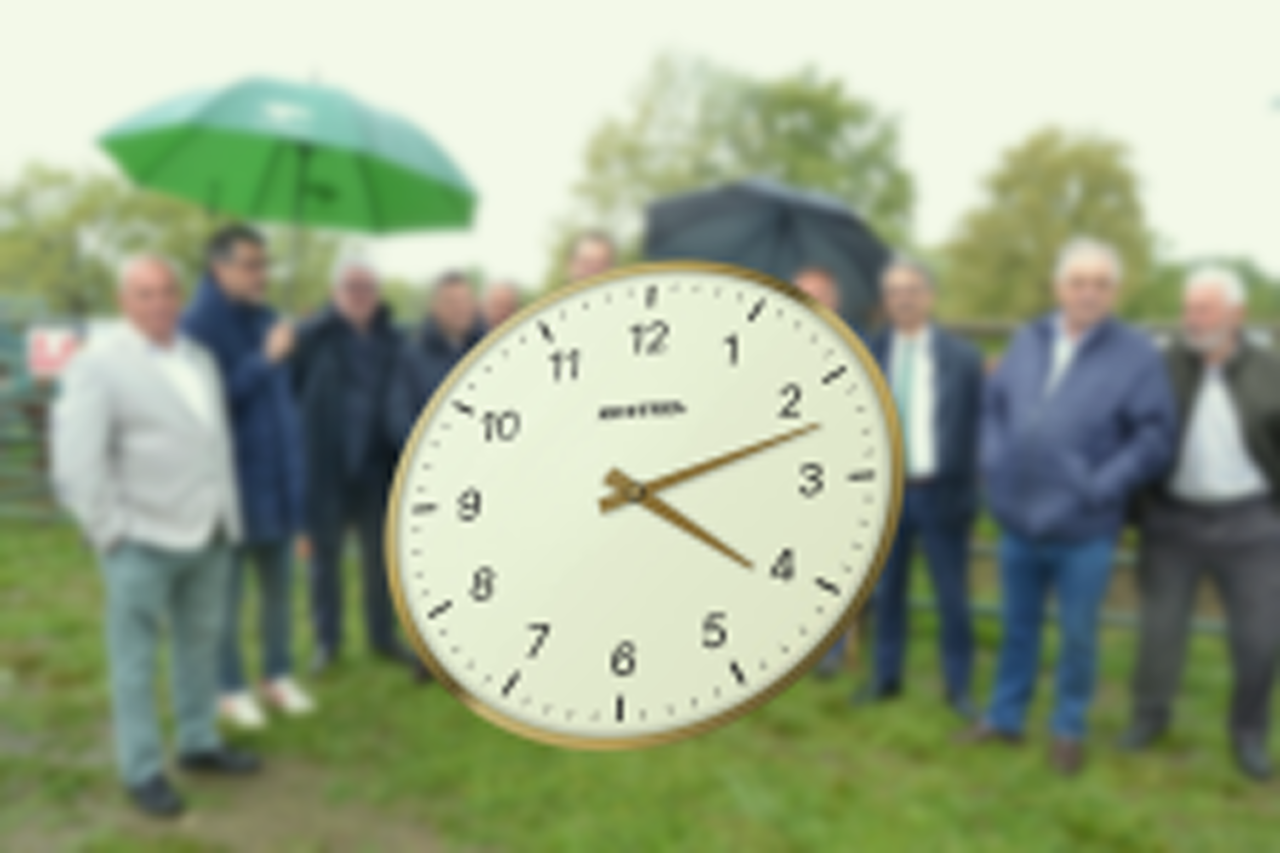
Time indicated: 4:12
